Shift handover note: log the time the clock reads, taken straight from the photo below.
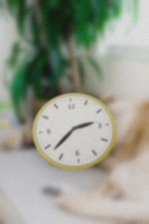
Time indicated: 2:38
